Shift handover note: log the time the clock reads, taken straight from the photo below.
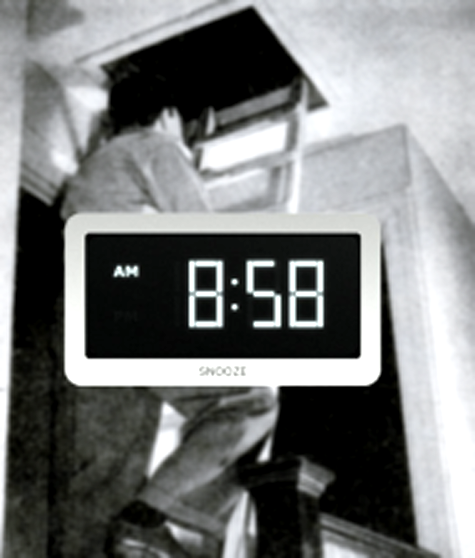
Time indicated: 8:58
